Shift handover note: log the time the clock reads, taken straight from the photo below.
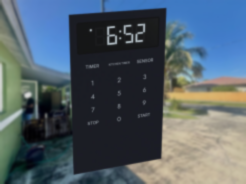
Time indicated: 6:52
